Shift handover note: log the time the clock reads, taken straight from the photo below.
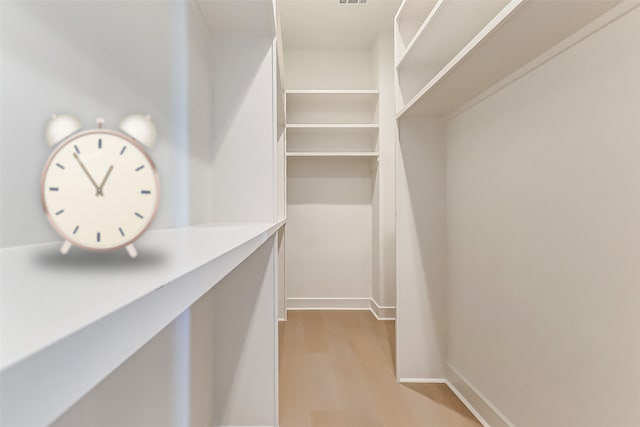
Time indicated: 12:54
